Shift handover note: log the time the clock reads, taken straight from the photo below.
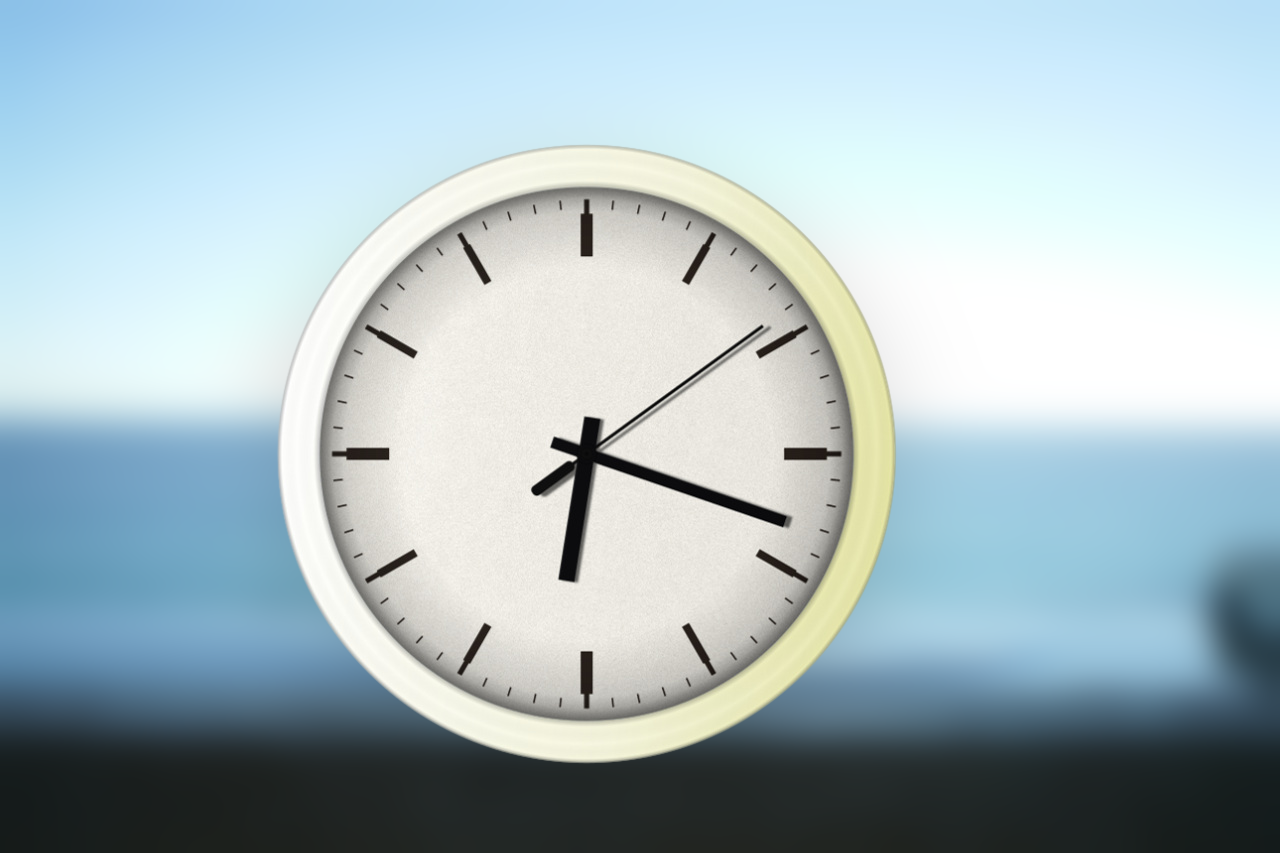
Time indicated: 6:18:09
